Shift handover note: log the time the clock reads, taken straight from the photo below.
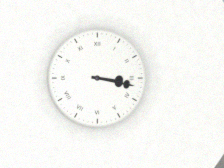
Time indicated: 3:17
